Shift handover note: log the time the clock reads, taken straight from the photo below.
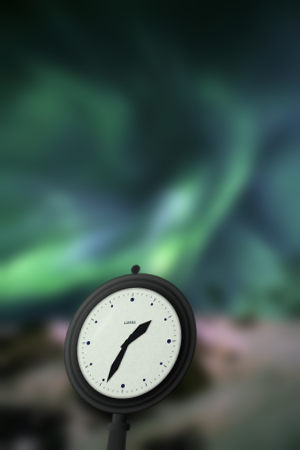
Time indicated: 1:34
